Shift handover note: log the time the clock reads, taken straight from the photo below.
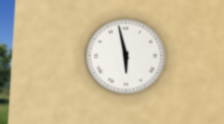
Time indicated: 5:58
